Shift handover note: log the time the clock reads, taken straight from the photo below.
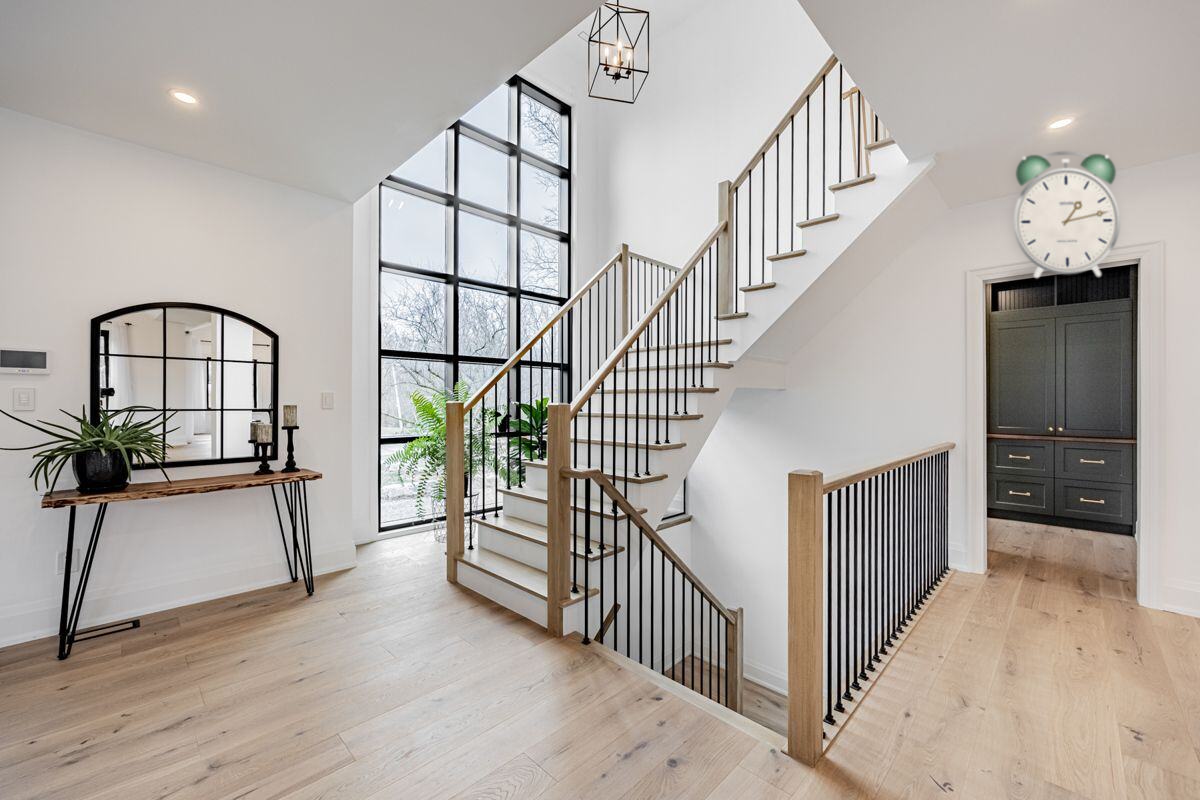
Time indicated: 1:13
